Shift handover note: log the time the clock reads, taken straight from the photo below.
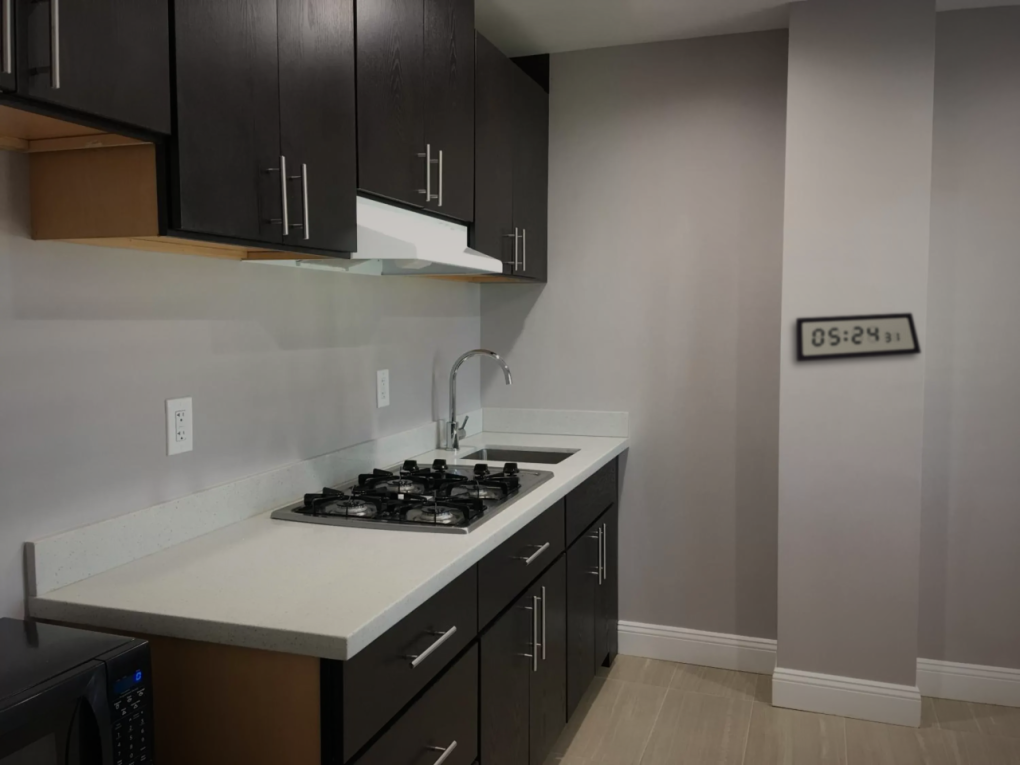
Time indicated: 5:24
